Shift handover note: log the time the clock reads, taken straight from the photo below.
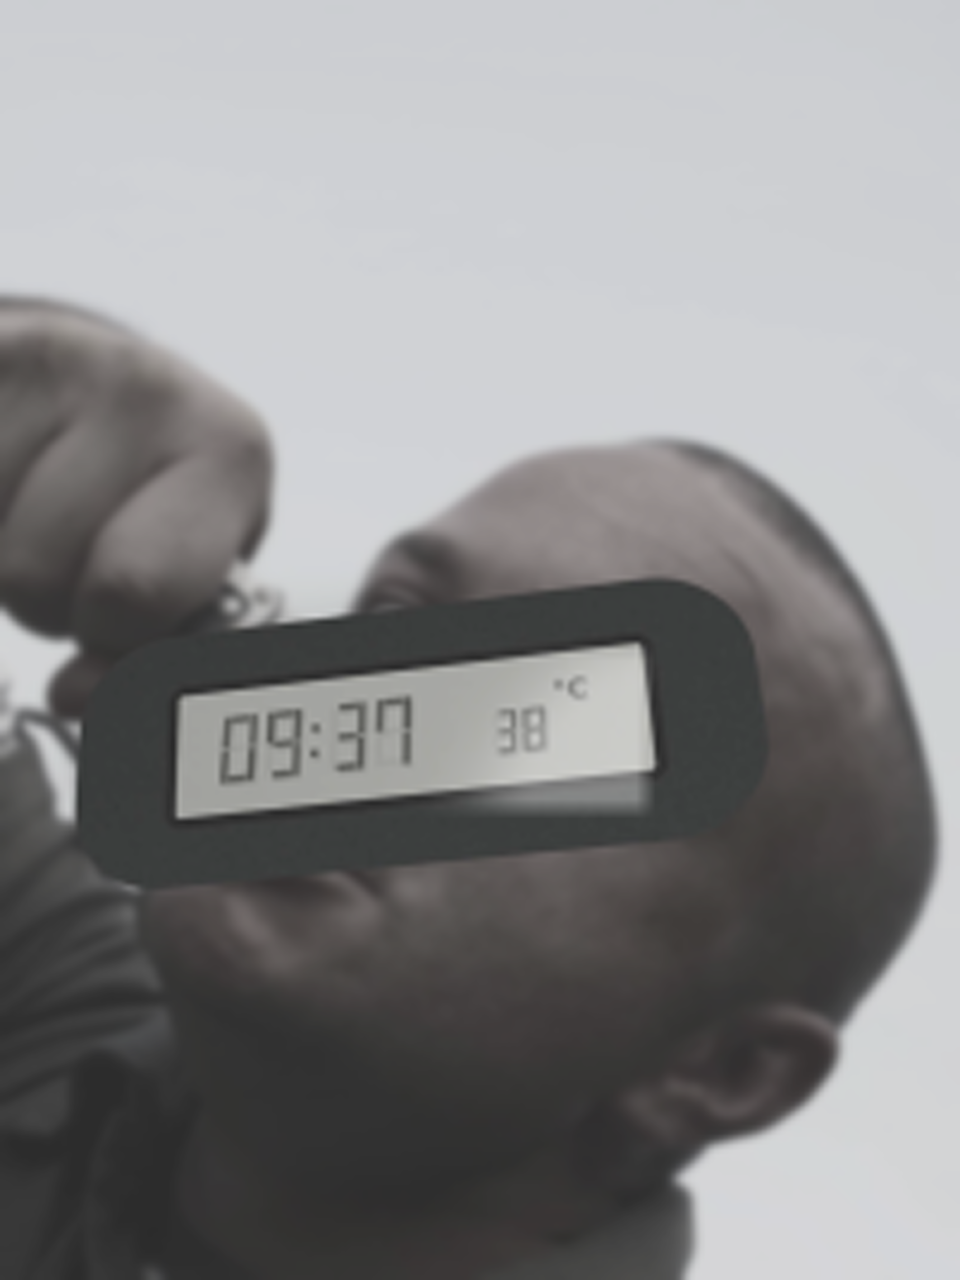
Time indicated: 9:37
